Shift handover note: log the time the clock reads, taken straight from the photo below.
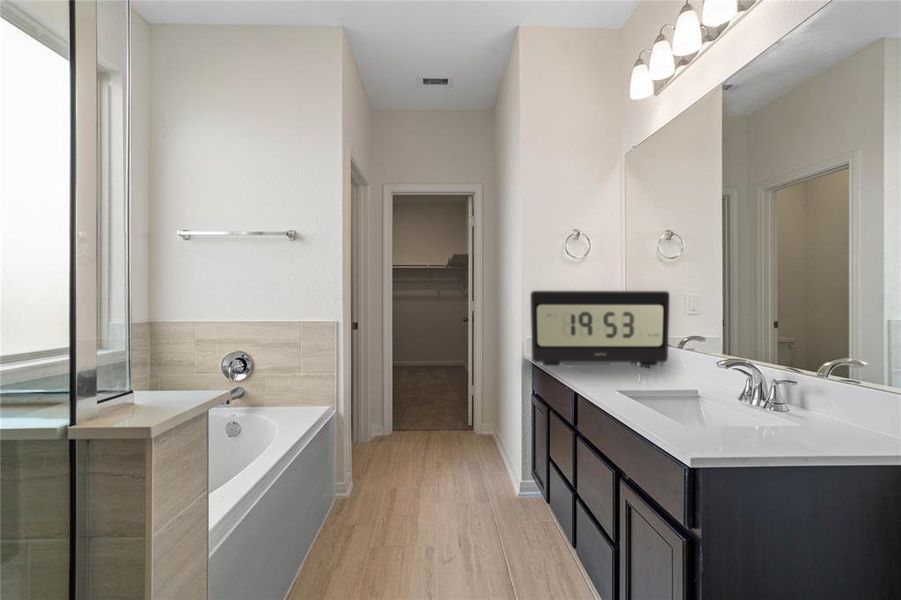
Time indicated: 19:53
